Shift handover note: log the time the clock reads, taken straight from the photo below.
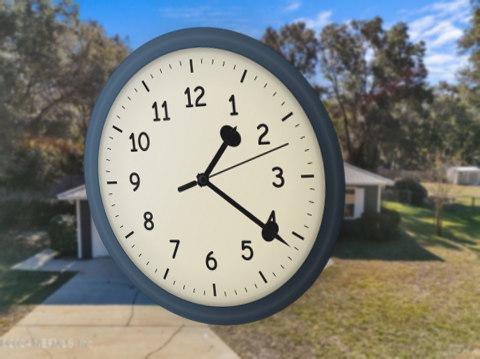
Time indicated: 1:21:12
